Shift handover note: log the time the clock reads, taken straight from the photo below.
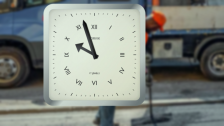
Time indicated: 9:57
